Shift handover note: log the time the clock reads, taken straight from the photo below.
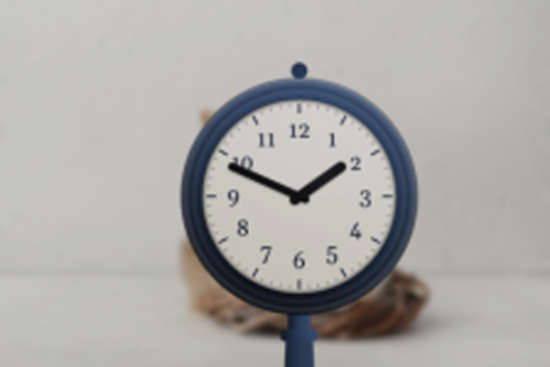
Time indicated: 1:49
